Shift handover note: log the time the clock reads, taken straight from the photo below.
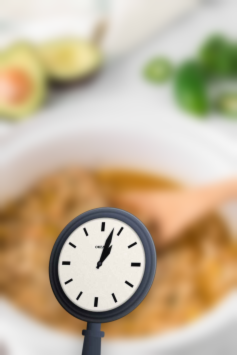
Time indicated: 1:03
